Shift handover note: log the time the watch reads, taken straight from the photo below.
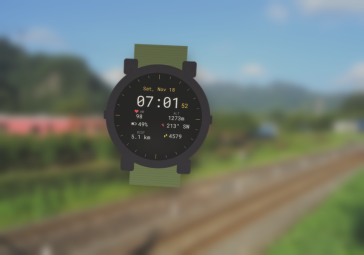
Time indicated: 7:01
